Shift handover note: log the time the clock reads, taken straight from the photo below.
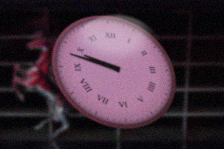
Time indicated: 9:48
